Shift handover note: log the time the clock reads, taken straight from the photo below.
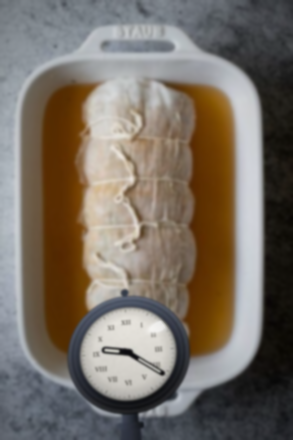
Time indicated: 9:21
